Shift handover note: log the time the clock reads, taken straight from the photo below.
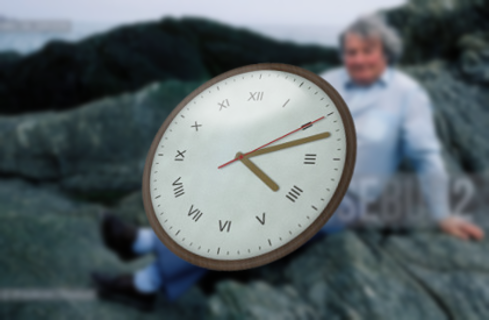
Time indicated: 4:12:10
